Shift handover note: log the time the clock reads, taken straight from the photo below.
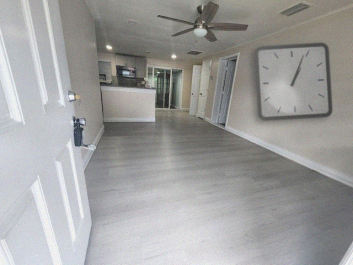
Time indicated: 1:04
